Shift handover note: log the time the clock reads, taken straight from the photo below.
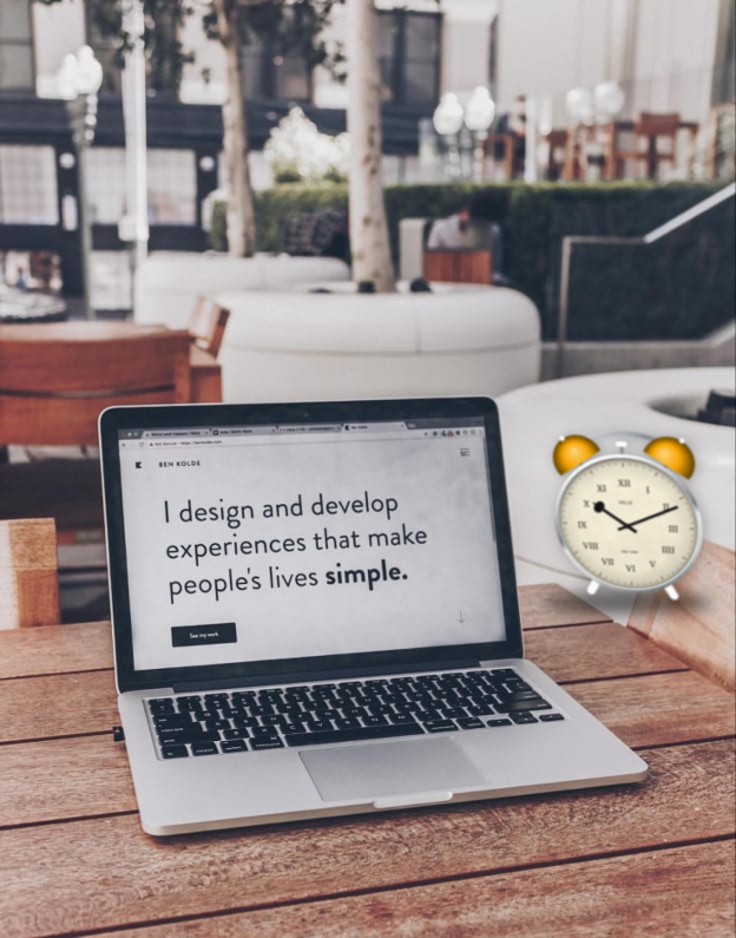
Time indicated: 10:11
